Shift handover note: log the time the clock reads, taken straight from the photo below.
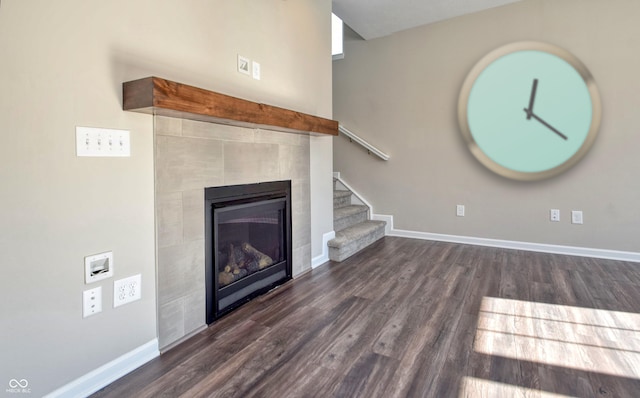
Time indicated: 12:21
